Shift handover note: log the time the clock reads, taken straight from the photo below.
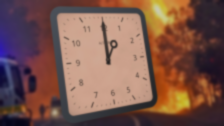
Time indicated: 1:00
